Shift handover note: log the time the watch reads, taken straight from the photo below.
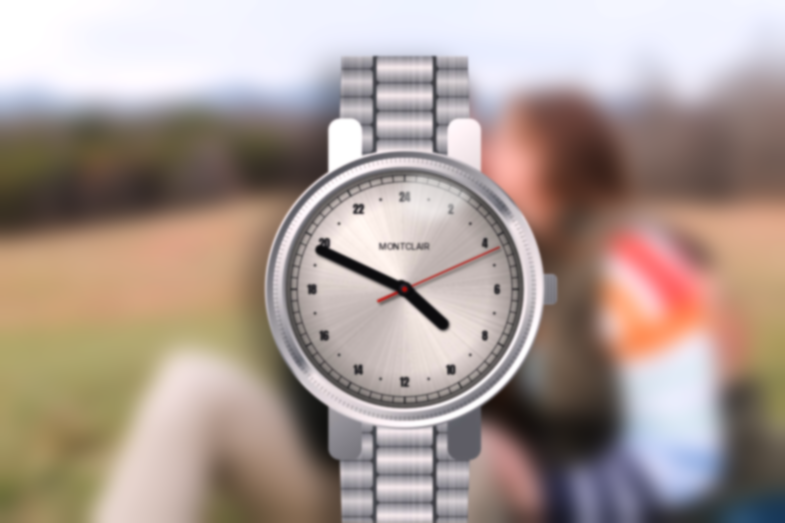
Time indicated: 8:49:11
